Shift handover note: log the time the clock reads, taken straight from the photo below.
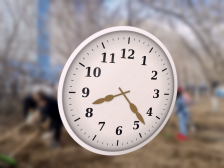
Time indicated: 8:23
